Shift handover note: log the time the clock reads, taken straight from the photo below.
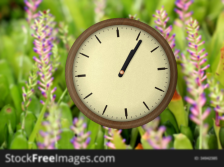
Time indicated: 1:06
